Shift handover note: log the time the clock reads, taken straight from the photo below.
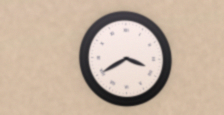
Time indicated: 3:40
